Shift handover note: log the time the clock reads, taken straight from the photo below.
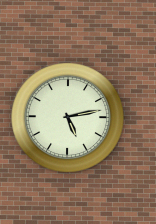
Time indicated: 5:13
